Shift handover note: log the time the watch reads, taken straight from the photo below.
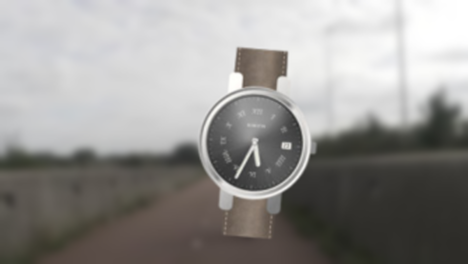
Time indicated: 5:34
